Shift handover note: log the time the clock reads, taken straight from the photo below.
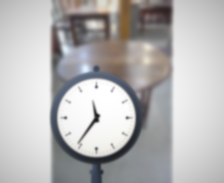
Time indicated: 11:36
